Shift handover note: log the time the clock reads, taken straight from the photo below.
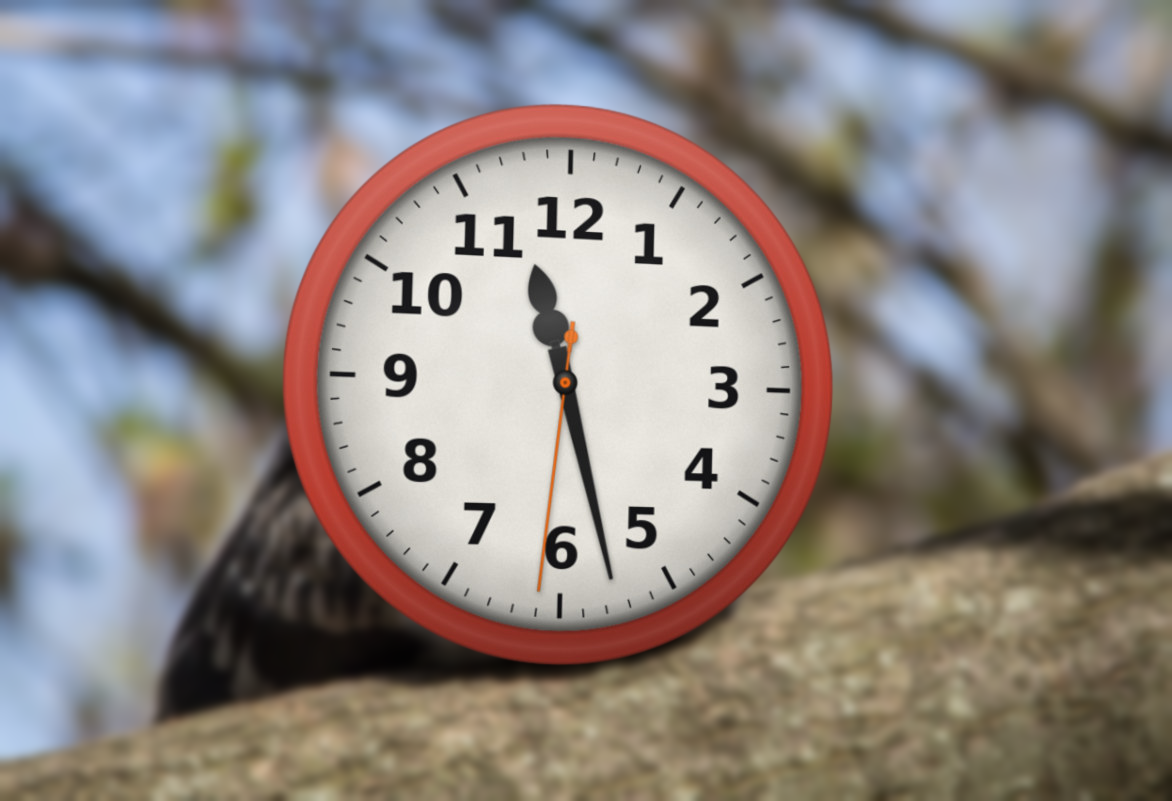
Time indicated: 11:27:31
